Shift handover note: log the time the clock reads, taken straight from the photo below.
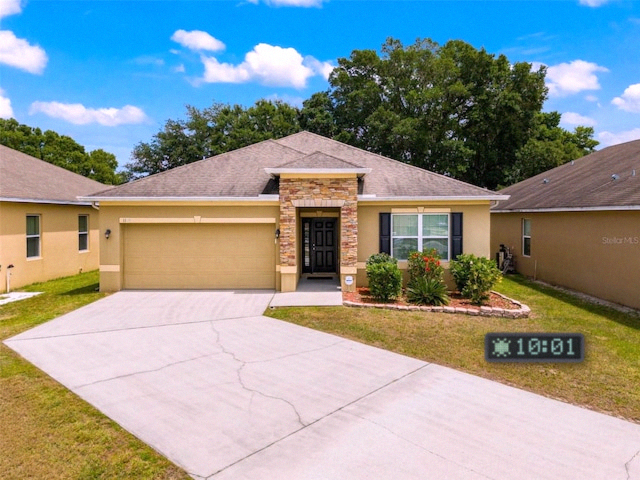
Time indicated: 10:01
